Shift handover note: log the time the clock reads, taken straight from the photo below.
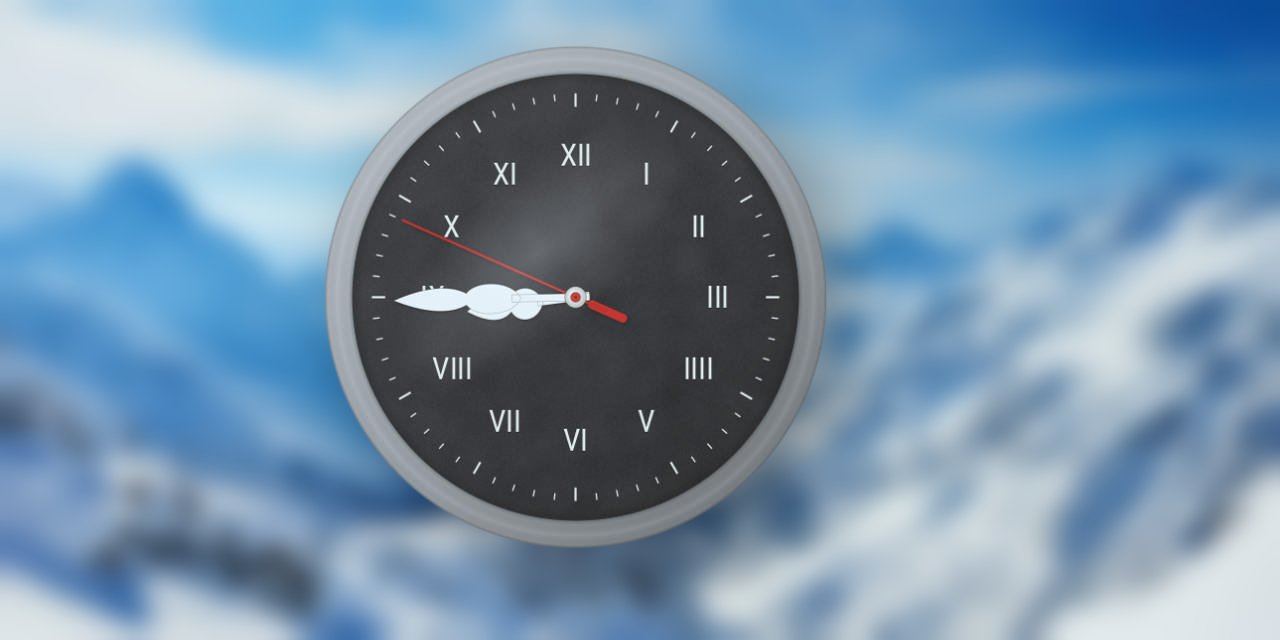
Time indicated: 8:44:49
